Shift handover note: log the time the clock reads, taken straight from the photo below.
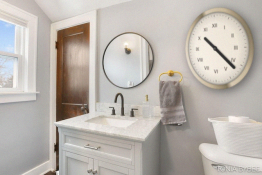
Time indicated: 10:22
